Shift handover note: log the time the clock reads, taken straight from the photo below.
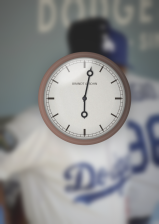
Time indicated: 6:02
